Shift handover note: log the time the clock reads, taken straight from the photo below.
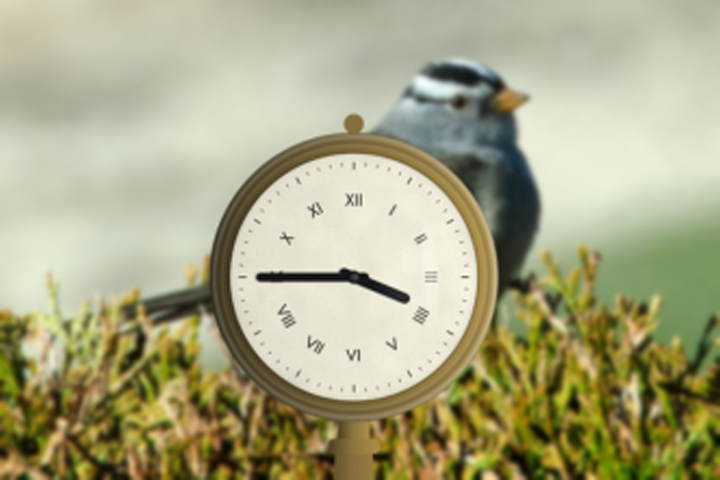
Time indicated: 3:45
